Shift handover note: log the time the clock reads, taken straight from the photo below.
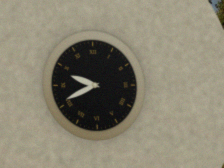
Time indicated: 9:41
